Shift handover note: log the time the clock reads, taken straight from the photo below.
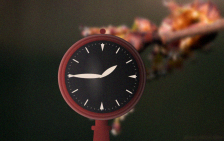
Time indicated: 1:45
